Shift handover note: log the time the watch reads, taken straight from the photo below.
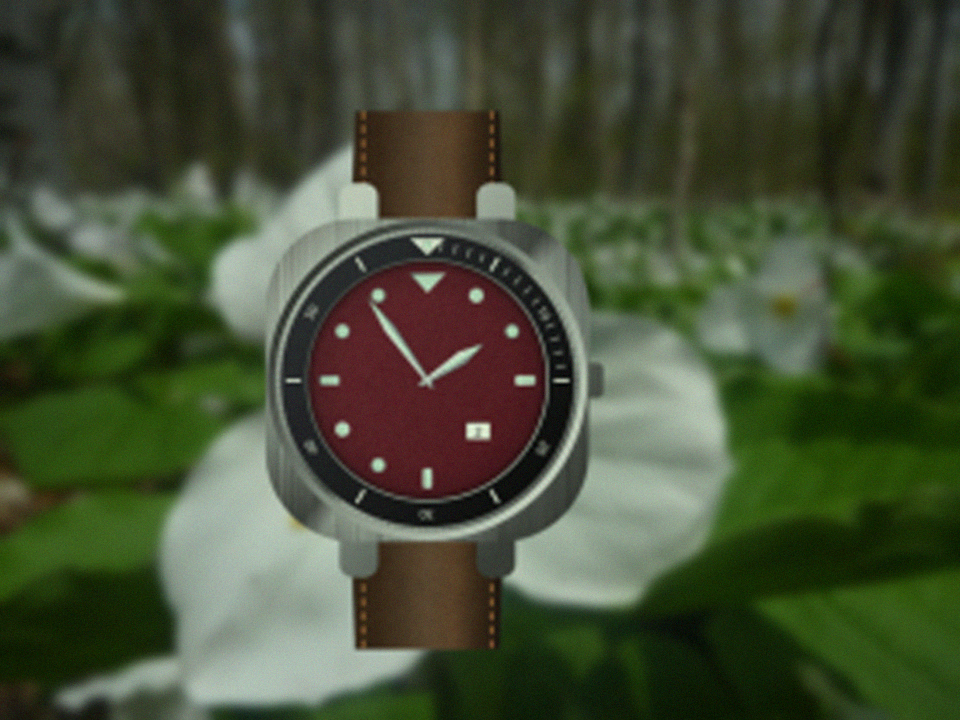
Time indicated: 1:54
